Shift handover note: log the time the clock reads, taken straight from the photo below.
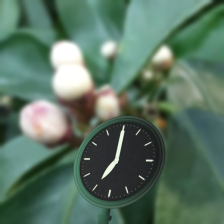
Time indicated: 7:00
